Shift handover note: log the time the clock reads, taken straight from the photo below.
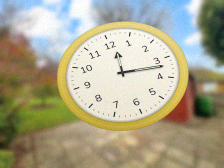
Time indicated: 12:17
